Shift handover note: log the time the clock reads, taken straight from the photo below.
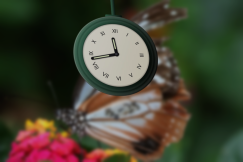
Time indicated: 11:43
